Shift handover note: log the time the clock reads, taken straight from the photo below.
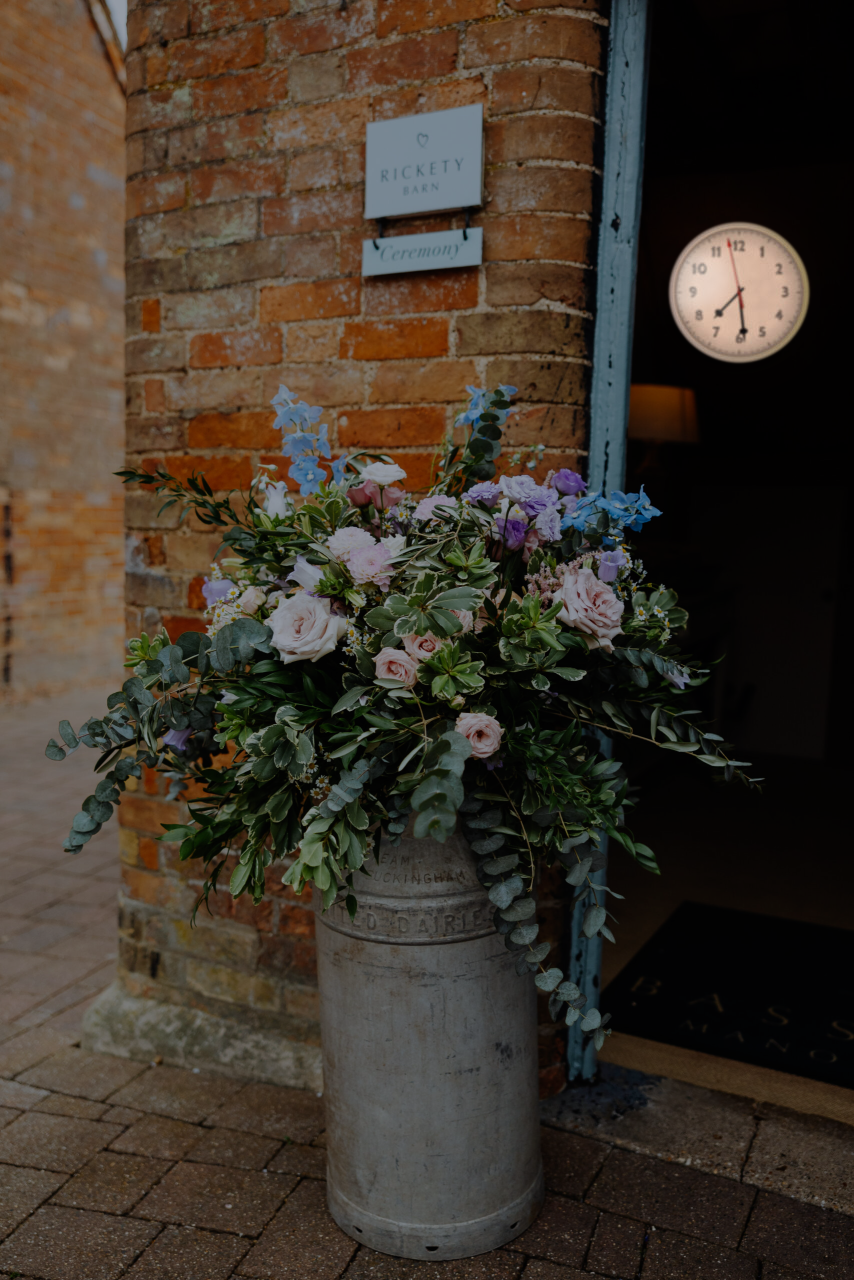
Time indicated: 7:28:58
